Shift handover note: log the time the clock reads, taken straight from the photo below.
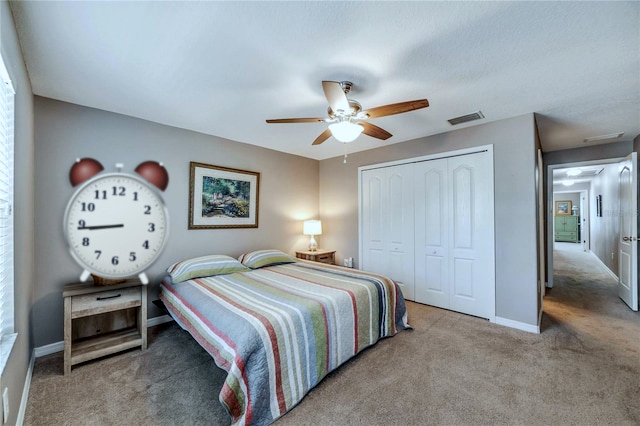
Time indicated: 8:44
